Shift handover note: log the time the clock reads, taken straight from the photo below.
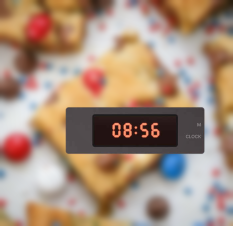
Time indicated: 8:56
